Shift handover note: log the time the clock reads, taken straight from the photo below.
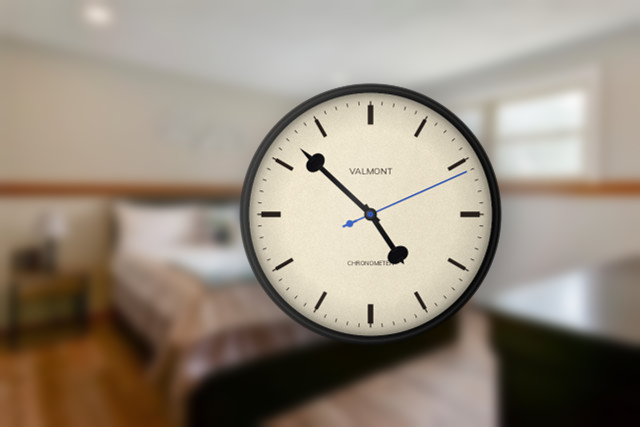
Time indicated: 4:52:11
